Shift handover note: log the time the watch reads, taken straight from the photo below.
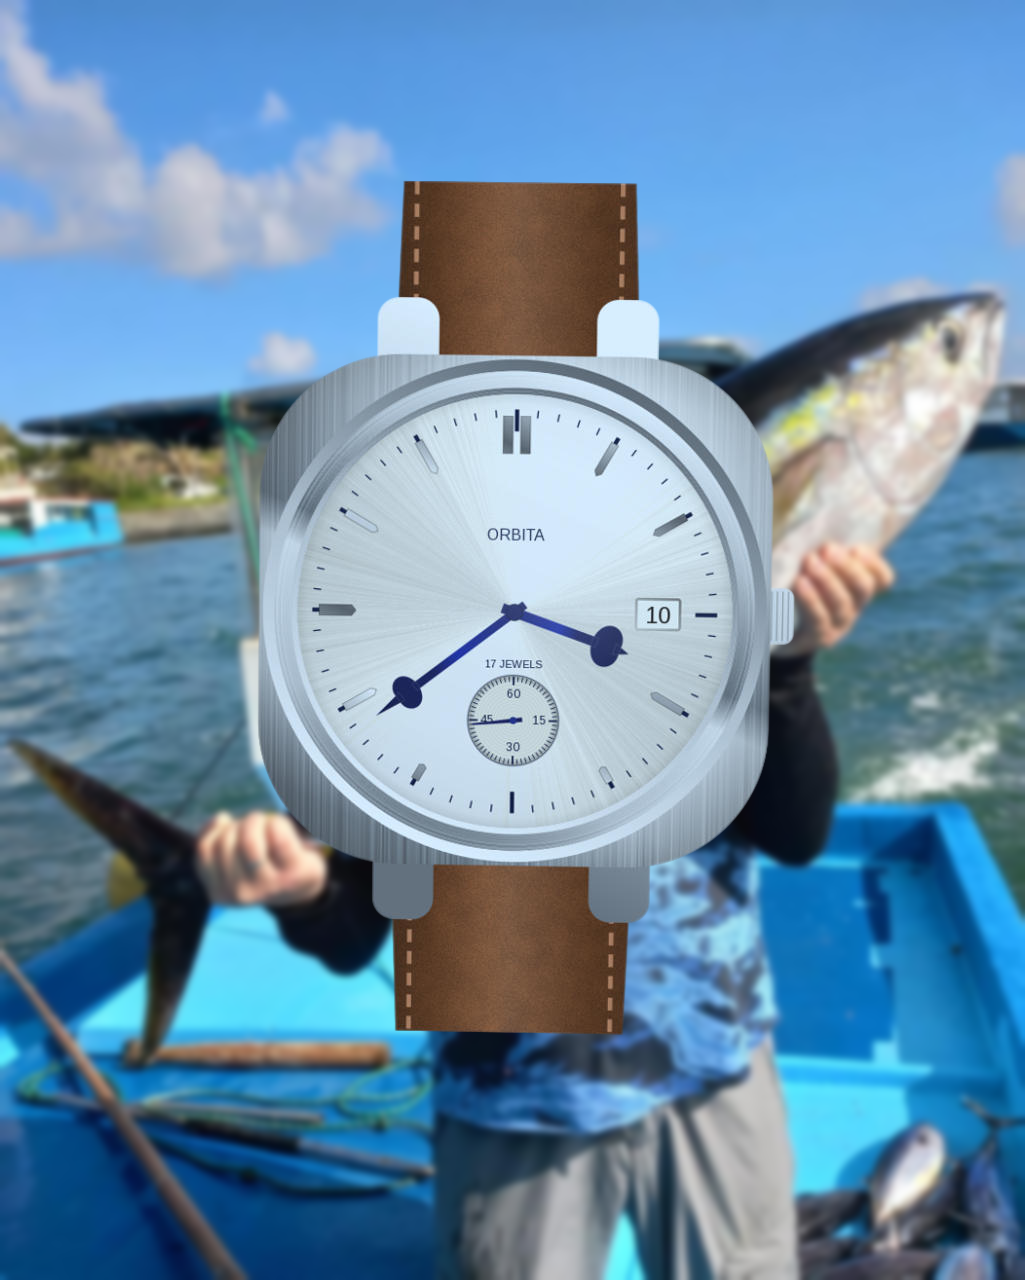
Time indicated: 3:38:44
